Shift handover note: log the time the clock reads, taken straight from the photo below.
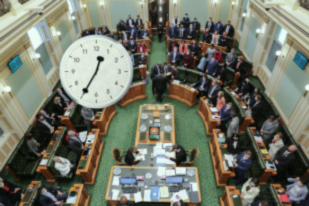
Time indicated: 12:35
